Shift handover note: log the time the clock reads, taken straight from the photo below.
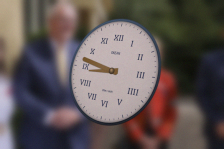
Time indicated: 8:47
